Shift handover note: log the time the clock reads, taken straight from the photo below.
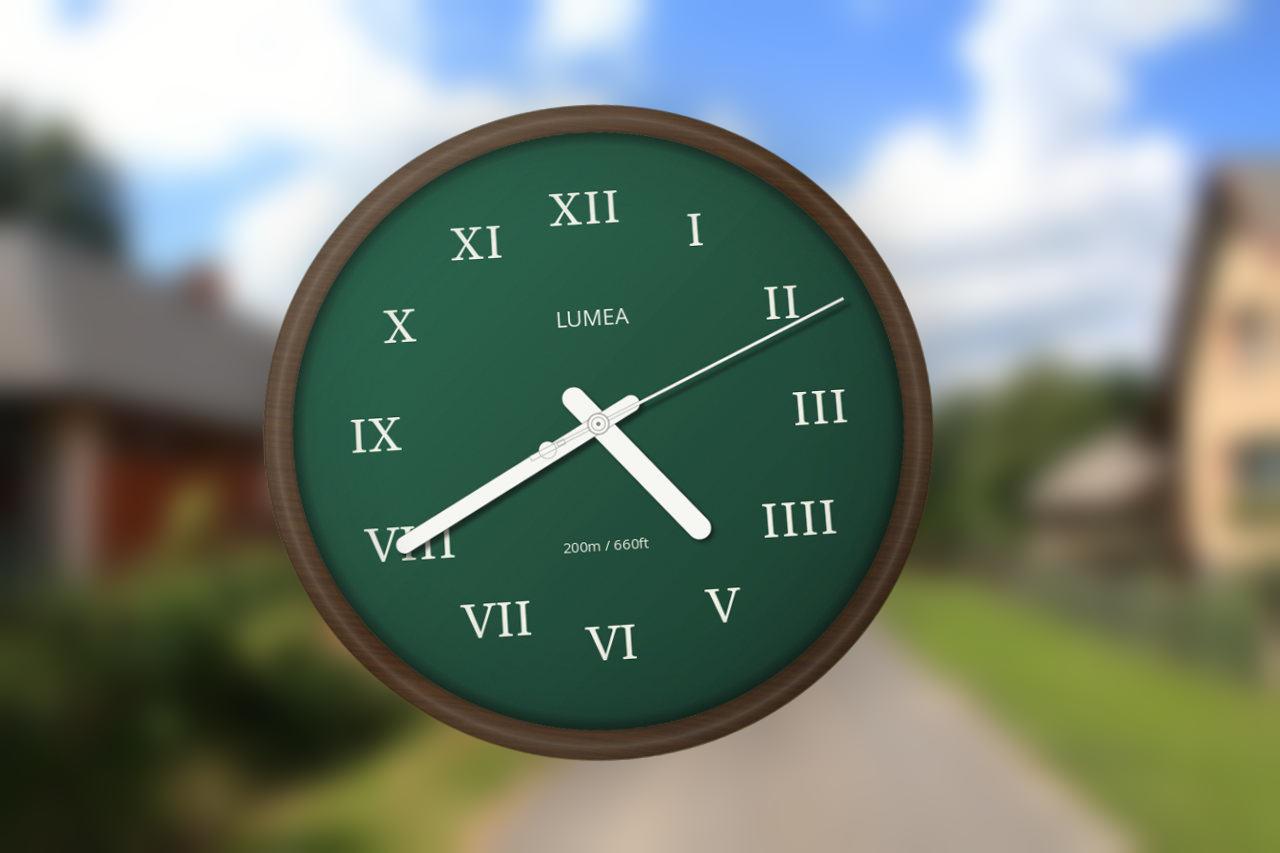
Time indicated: 4:40:11
